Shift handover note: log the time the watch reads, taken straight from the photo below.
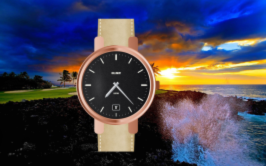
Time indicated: 7:23
